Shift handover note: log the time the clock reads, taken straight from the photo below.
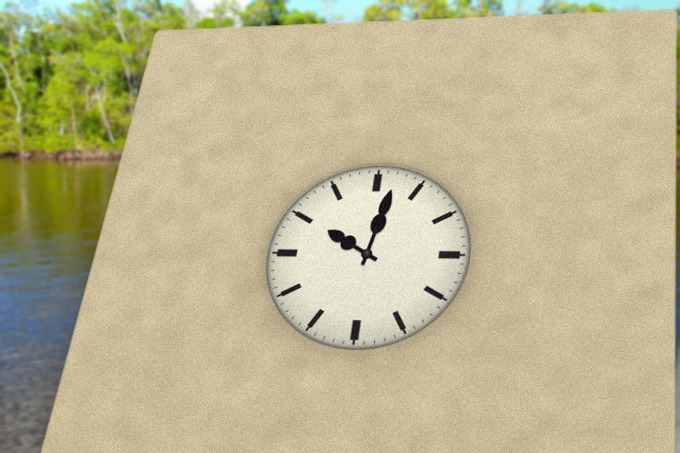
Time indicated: 10:02
